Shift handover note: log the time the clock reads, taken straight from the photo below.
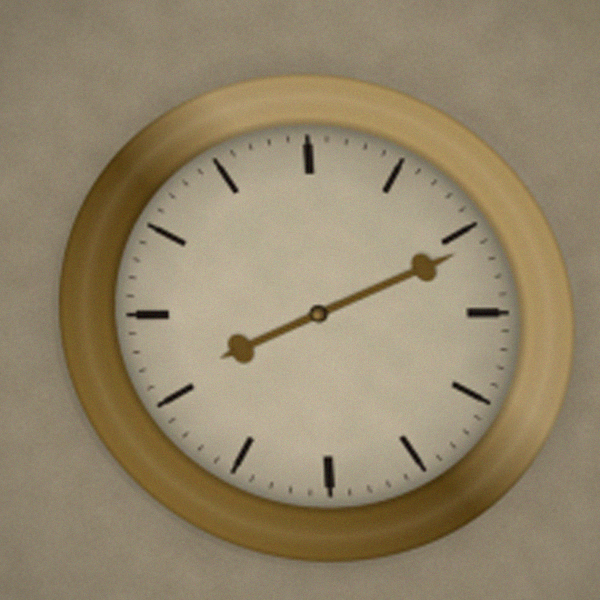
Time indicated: 8:11
